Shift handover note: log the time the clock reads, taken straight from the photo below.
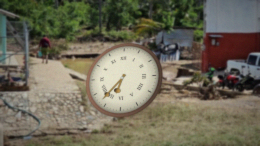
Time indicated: 6:37
